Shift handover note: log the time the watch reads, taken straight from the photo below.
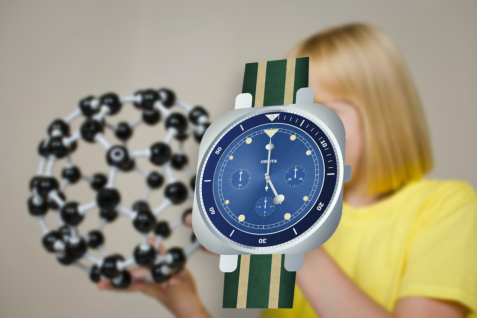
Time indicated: 5:00
